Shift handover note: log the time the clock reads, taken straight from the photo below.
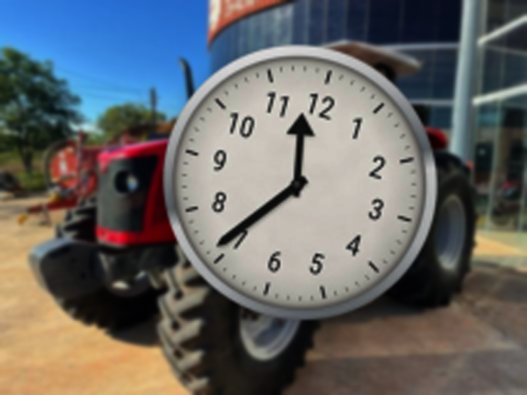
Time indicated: 11:36
